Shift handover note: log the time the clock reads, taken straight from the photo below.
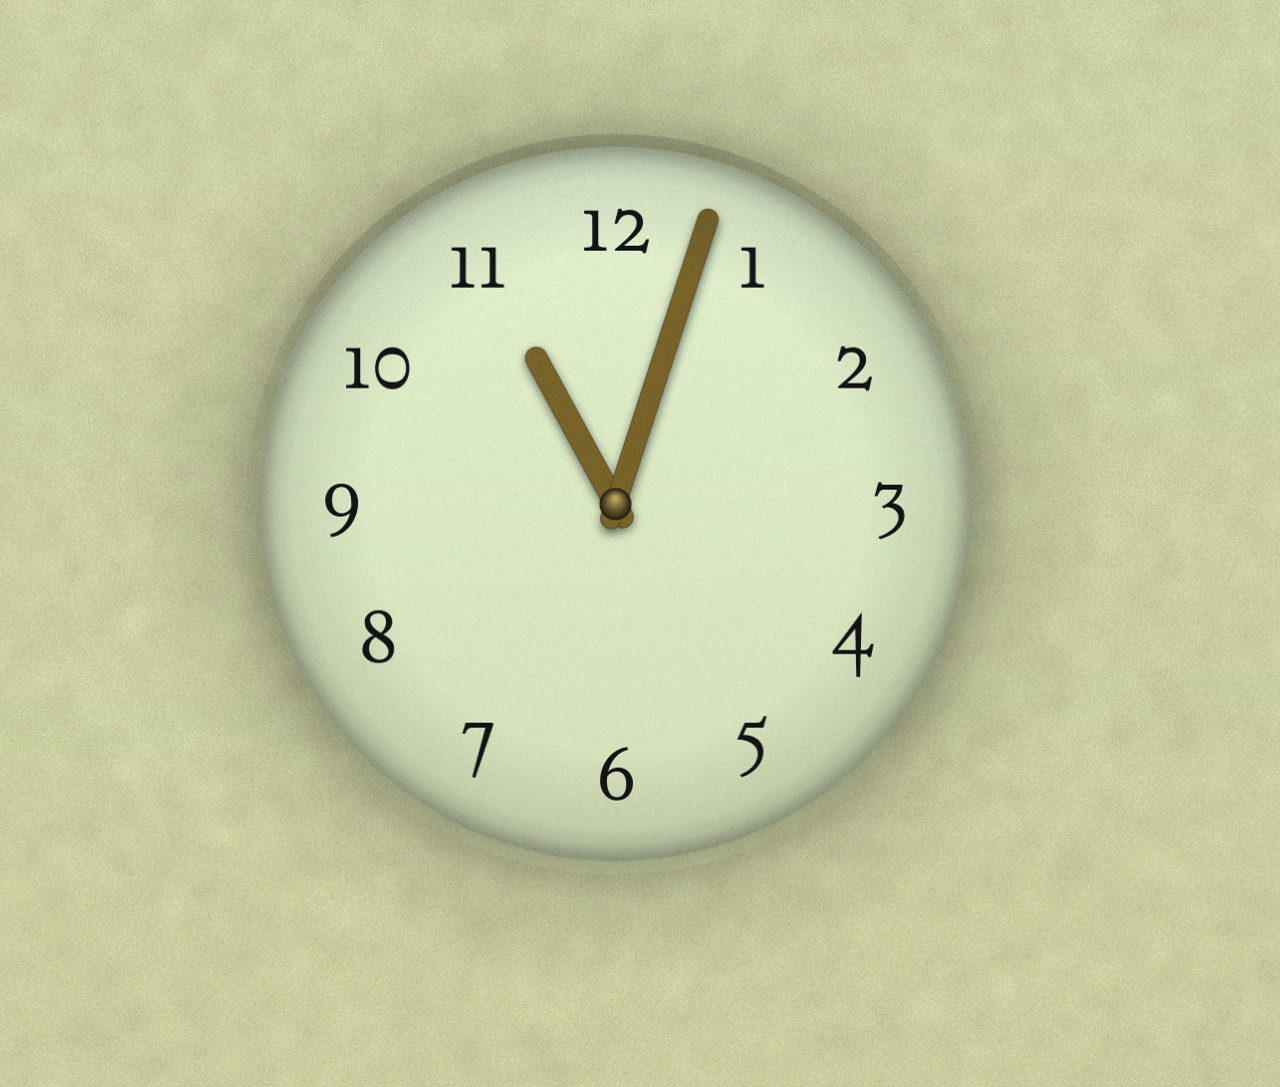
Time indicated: 11:03
